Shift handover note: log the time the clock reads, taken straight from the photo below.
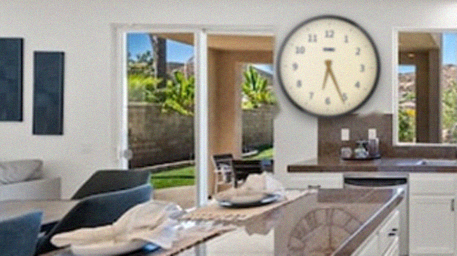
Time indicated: 6:26
